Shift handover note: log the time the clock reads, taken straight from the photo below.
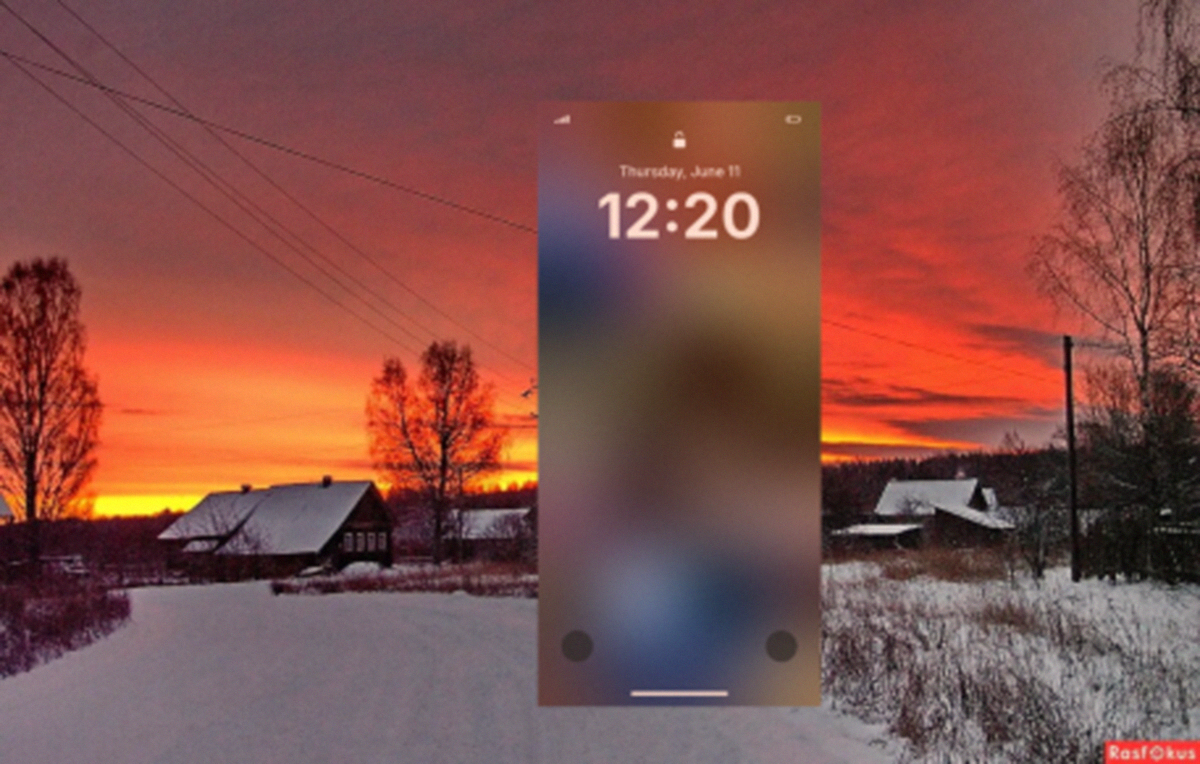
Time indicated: 12:20
